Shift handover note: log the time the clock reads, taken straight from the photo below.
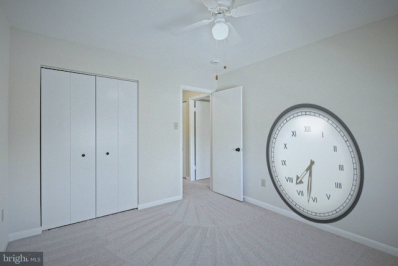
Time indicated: 7:32
